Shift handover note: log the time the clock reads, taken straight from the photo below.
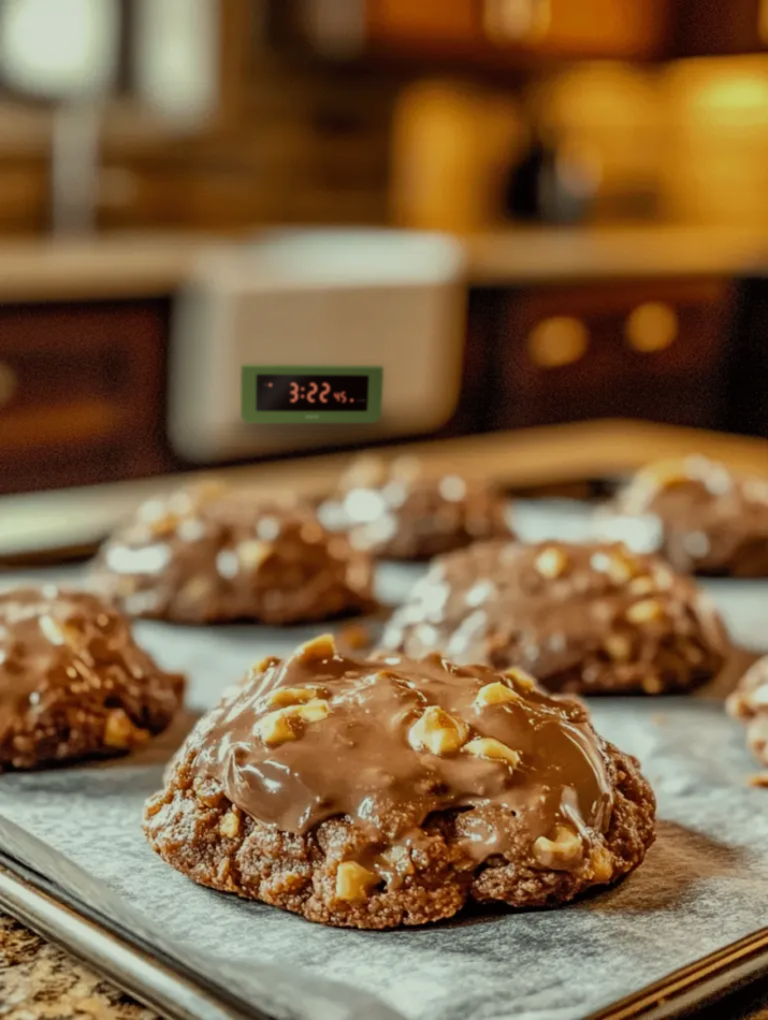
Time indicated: 3:22
